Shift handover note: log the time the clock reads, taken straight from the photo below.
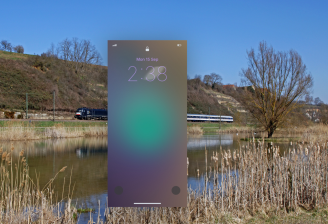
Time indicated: 2:38
